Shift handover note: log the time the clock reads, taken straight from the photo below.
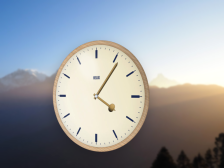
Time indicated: 4:06
